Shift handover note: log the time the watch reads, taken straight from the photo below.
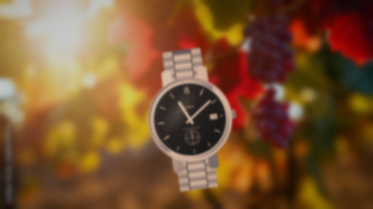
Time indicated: 11:09
